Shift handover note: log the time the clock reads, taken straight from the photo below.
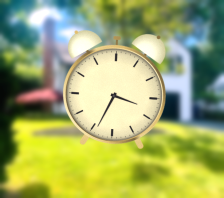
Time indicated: 3:34
